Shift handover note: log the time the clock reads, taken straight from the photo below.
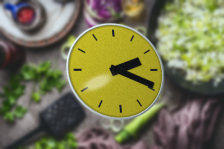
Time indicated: 2:19
